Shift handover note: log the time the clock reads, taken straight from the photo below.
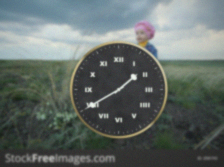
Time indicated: 1:40
